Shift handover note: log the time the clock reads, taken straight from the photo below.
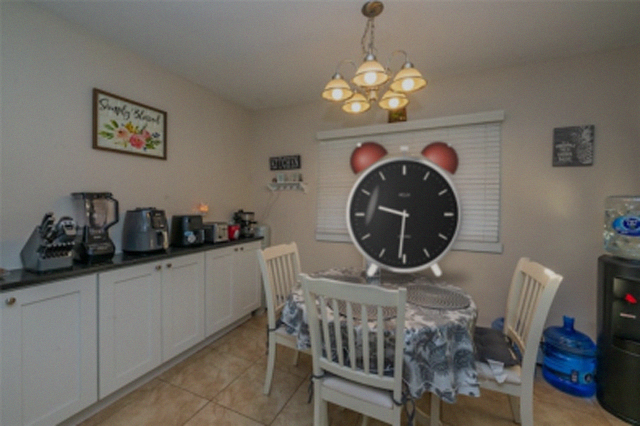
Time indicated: 9:31
